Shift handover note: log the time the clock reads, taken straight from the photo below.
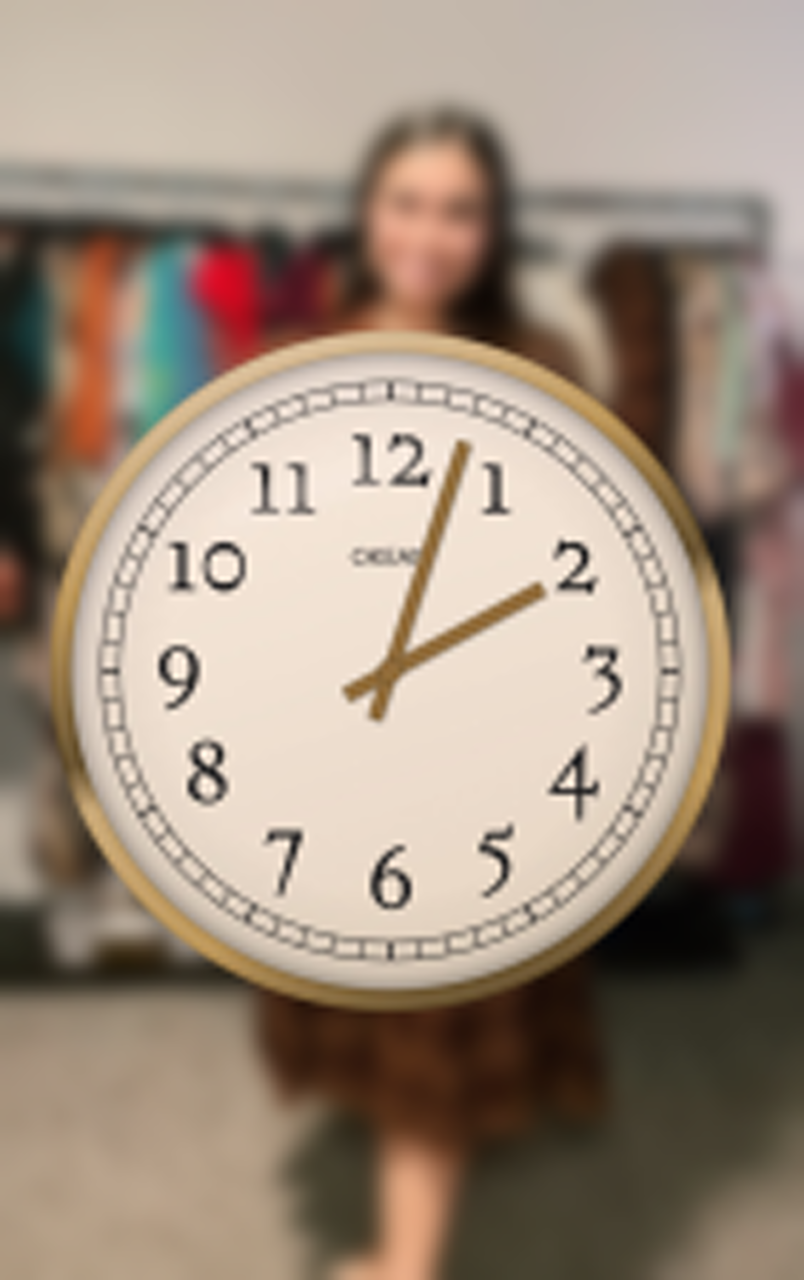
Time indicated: 2:03
